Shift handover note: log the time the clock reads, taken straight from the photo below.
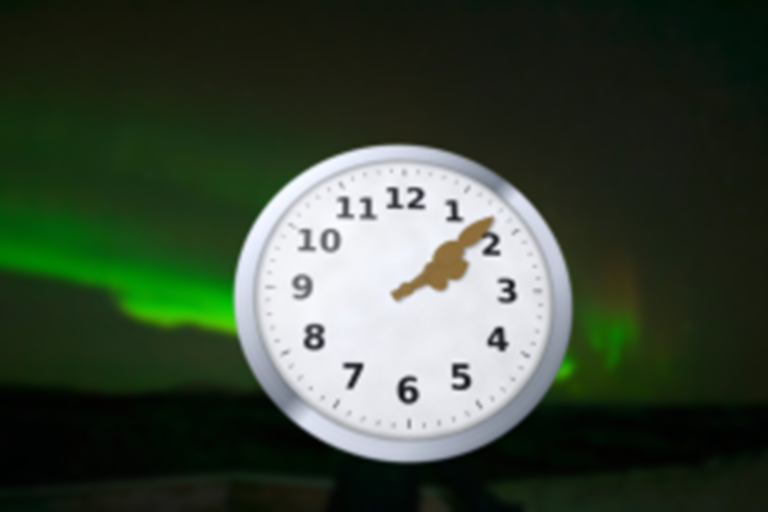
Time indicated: 2:08
